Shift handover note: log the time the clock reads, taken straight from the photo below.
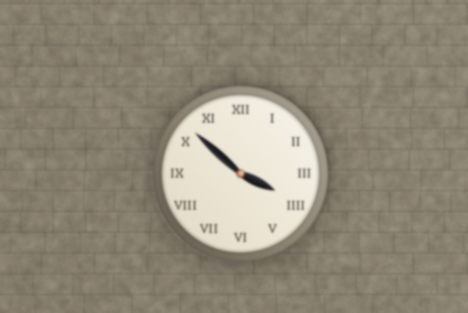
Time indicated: 3:52
